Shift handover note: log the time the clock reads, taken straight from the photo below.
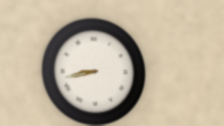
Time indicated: 8:43
